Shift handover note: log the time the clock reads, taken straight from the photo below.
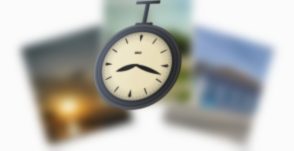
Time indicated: 8:18
